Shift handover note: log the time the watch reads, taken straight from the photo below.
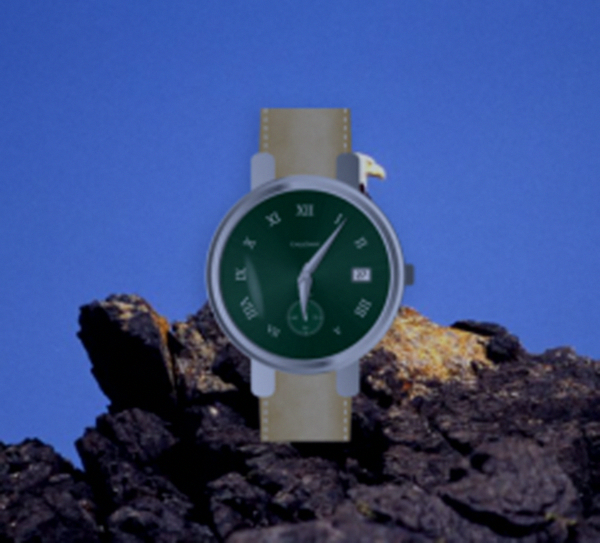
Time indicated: 6:06
